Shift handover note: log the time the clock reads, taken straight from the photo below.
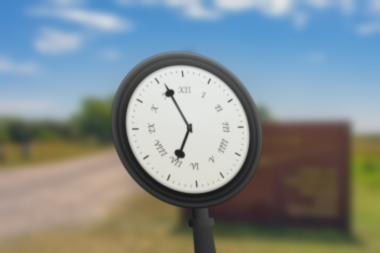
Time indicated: 6:56
